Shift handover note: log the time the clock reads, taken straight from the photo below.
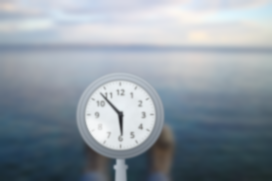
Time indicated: 5:53
